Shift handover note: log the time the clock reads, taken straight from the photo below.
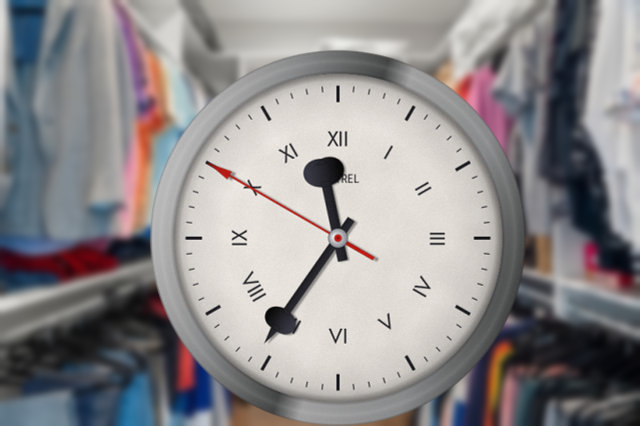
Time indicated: 11:35:50
